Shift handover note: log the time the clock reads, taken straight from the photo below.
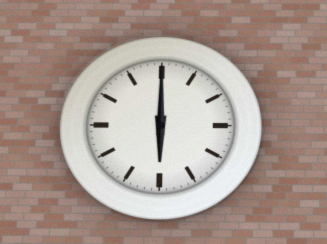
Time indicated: 6:00
